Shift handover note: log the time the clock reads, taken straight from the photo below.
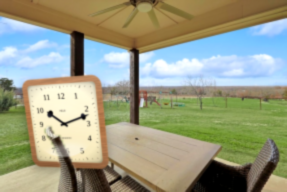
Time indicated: 10:12
